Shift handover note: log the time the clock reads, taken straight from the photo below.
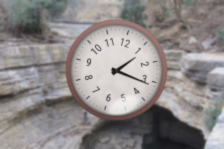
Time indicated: 1:16
